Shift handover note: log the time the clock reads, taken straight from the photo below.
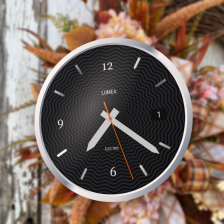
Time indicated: 7:21:27
